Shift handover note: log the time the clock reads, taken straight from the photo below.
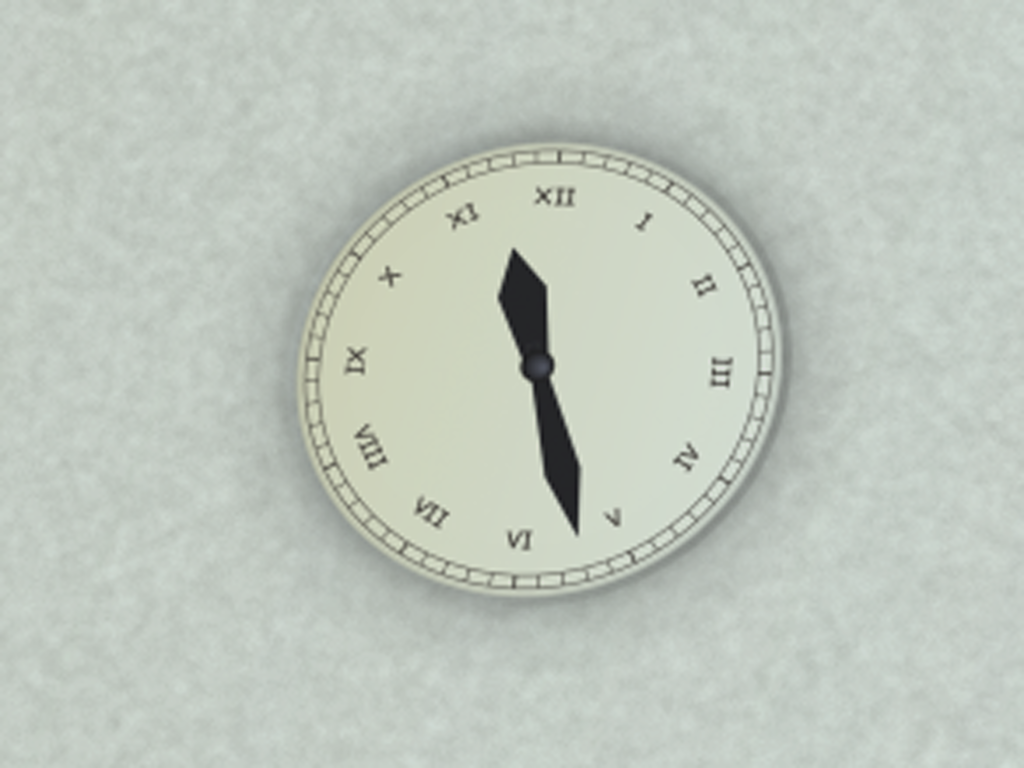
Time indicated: 11:27
